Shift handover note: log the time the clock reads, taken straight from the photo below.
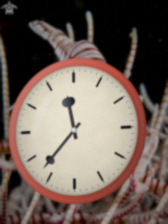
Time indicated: 11:37
